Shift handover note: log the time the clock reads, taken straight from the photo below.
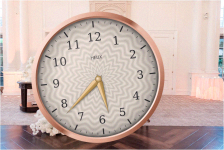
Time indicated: 5:38
